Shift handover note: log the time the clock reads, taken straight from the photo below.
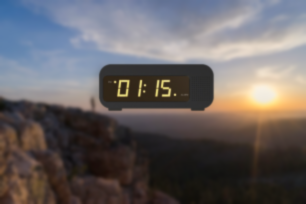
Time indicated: 1:15
